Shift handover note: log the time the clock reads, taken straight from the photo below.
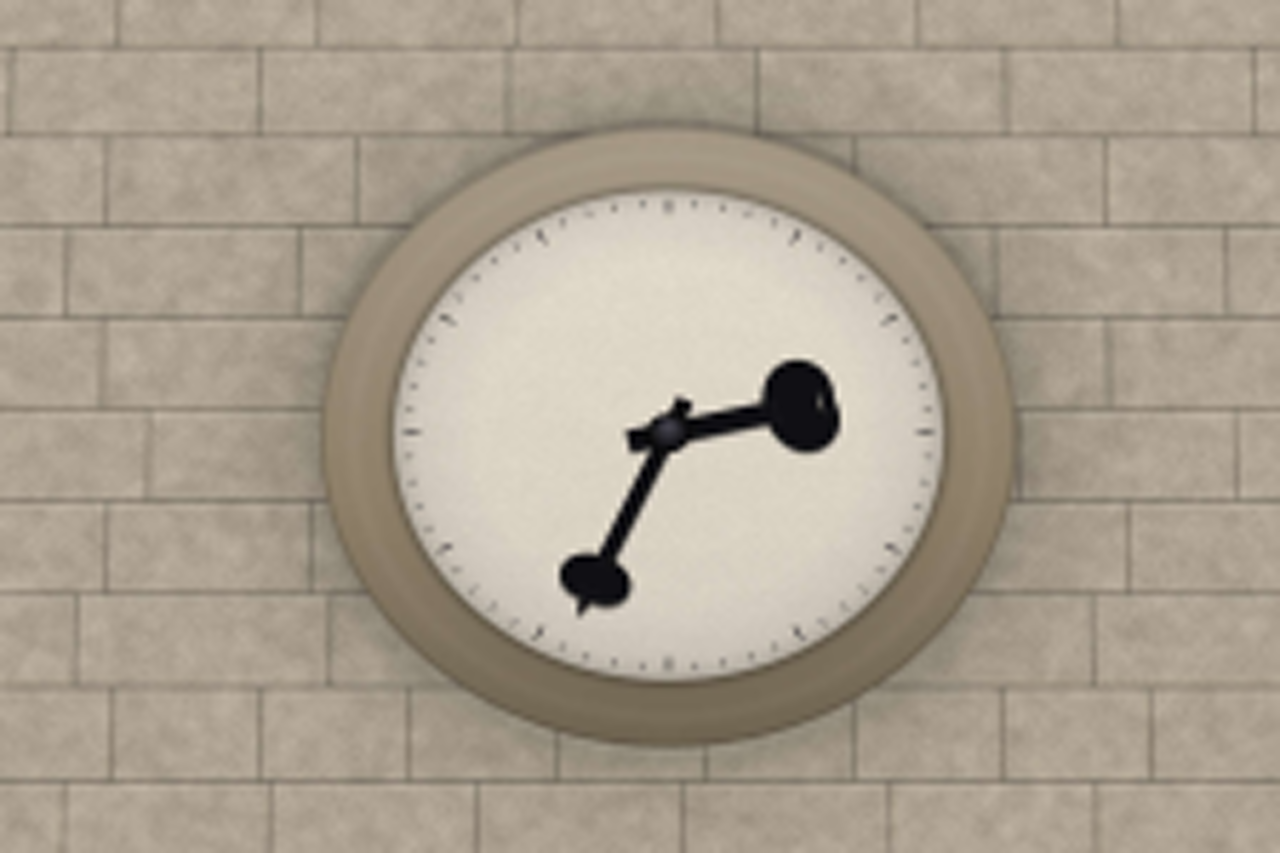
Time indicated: 2:34
